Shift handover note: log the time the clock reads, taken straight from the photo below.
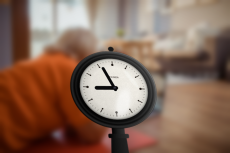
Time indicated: 8:56
